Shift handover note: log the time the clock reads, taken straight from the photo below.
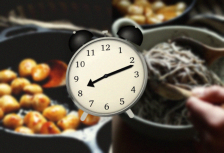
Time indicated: 8:12
